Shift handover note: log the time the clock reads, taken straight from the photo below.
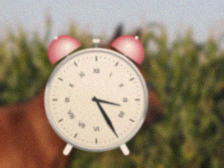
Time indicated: 3:25
